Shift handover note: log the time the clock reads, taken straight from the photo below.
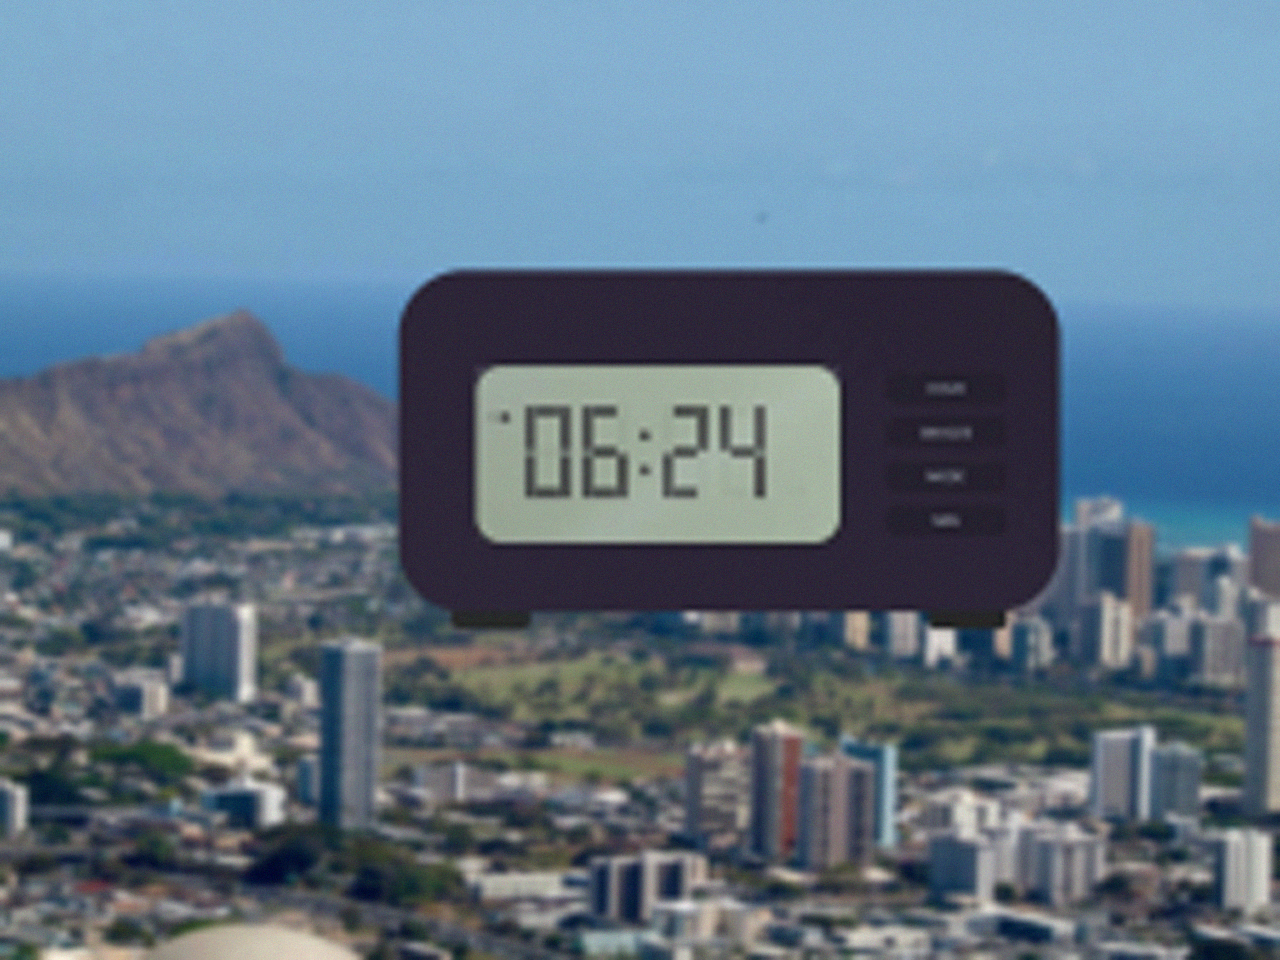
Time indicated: 6:24
